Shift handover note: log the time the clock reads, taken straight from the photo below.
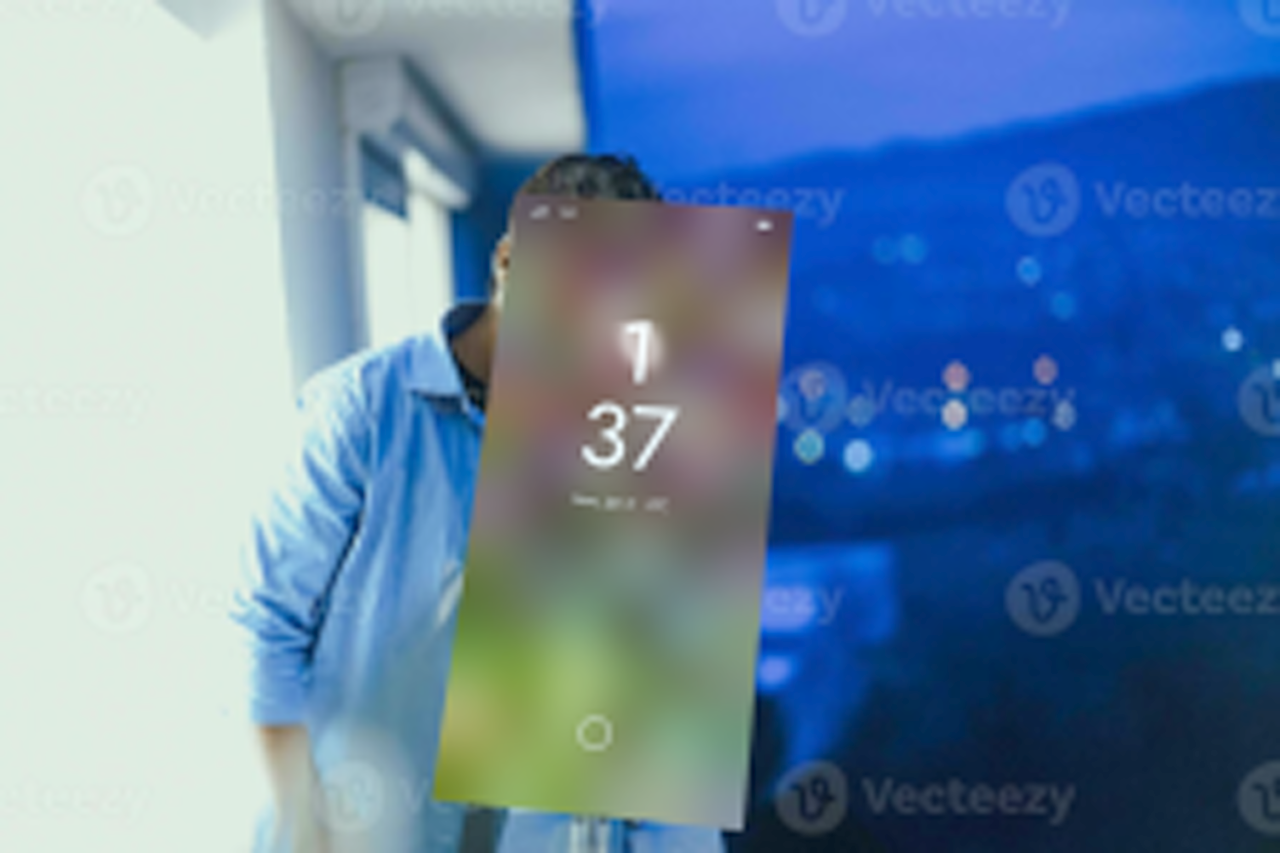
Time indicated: 1:37
